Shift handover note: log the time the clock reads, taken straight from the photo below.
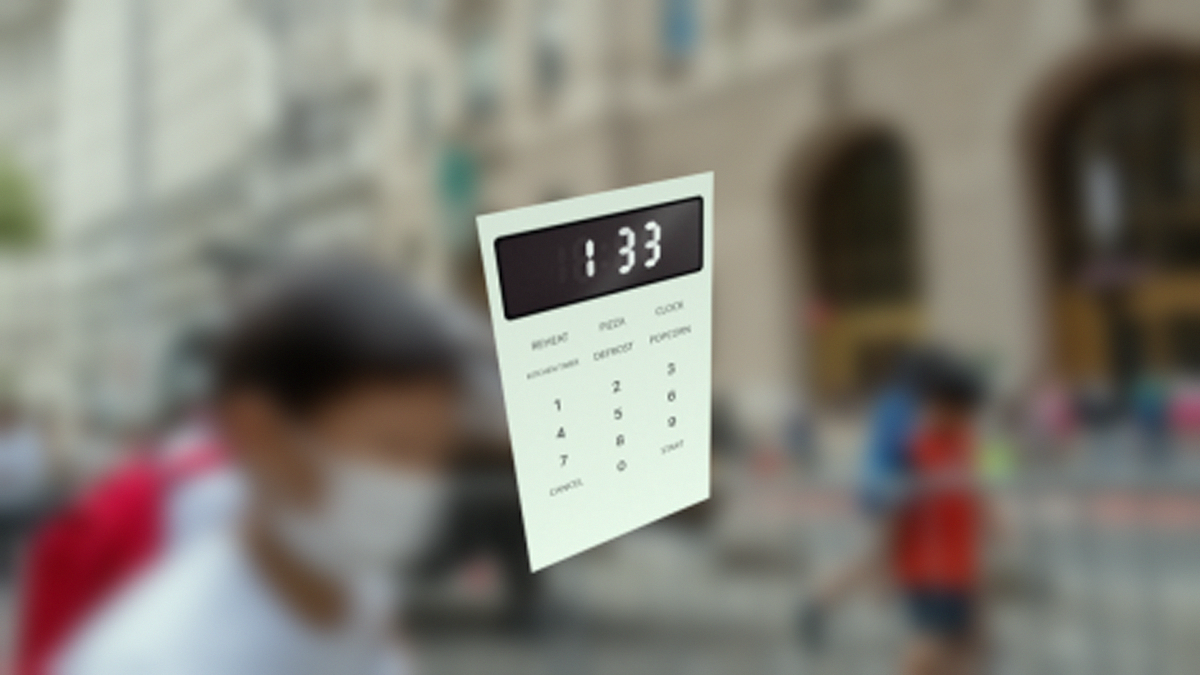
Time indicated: 1:33
